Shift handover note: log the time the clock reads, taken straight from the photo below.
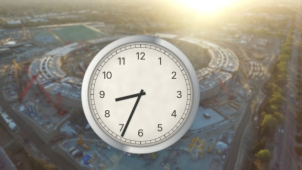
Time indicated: 8:34
